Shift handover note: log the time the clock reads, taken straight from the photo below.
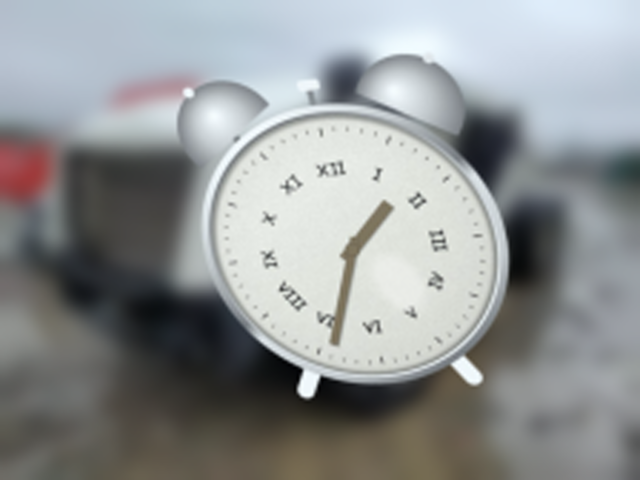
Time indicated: 1:34
